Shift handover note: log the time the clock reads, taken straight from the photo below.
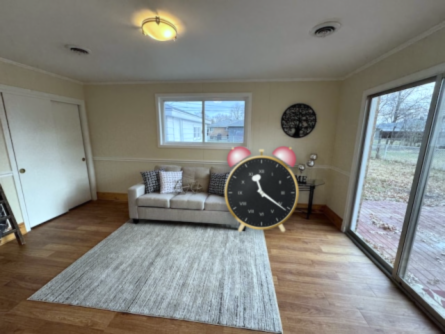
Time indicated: 11:21
